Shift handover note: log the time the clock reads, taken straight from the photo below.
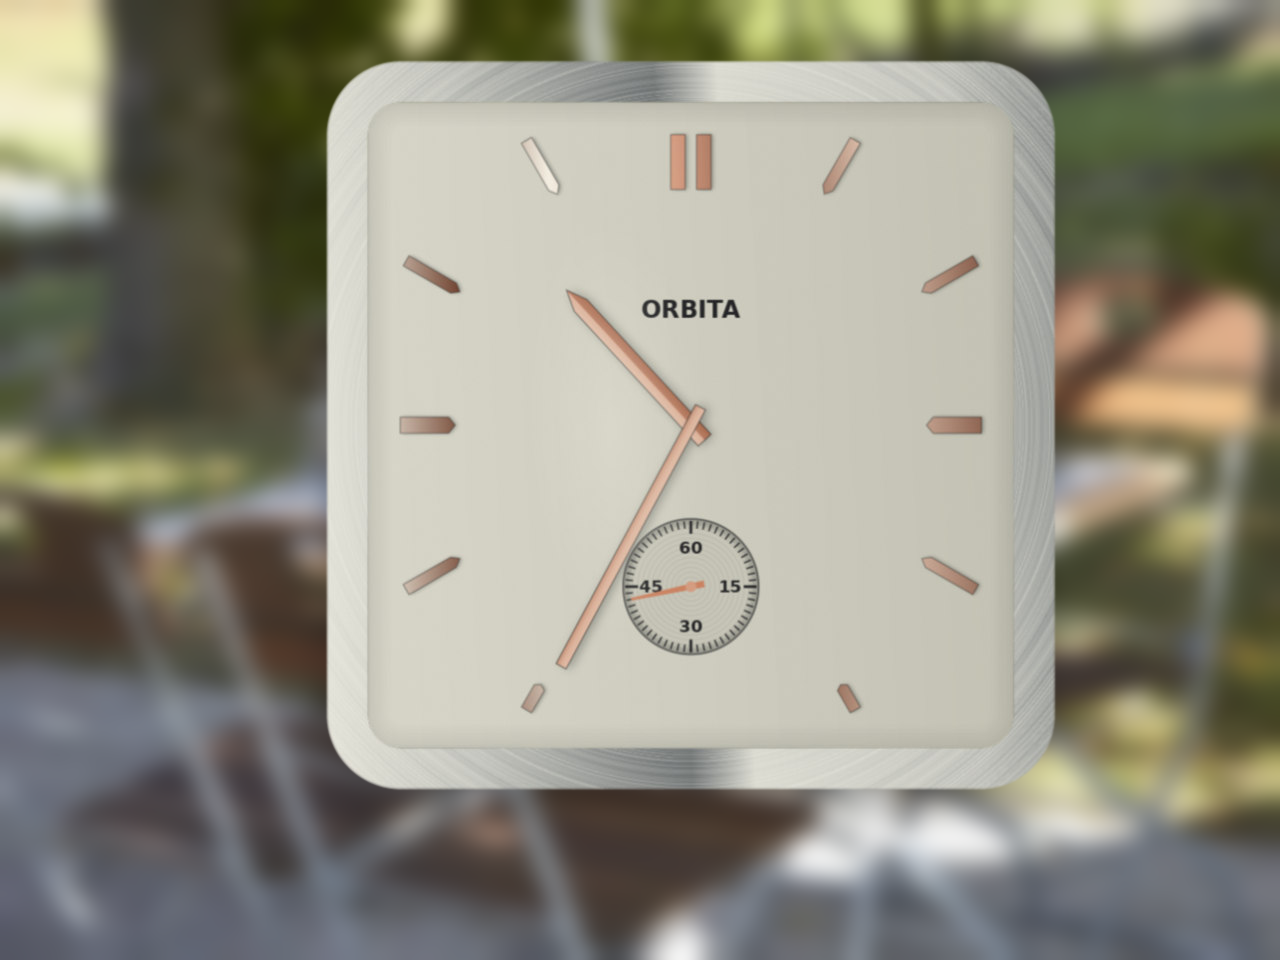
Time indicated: 10:34:43
